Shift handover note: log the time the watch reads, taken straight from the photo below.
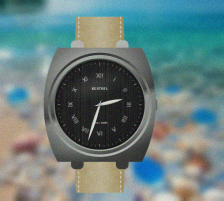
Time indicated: 2:33
